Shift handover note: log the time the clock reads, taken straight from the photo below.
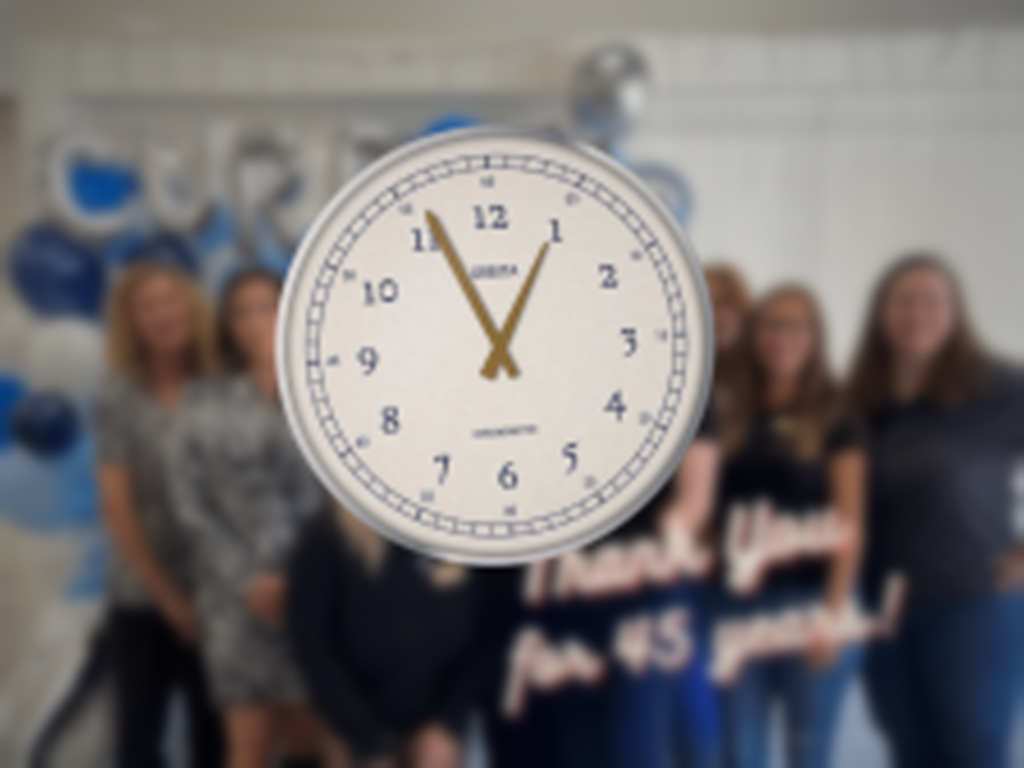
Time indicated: 12:56
